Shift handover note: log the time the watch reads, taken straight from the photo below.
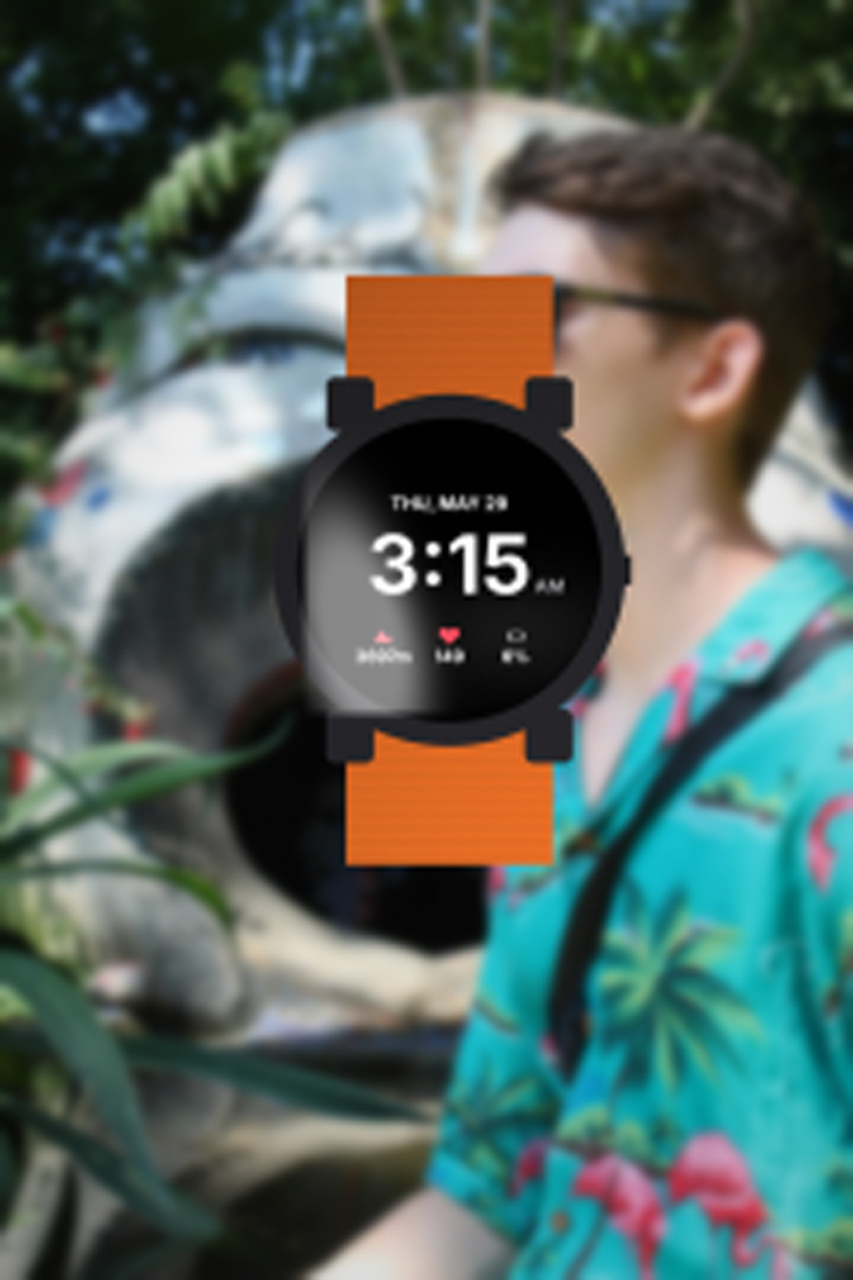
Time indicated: 3:15
